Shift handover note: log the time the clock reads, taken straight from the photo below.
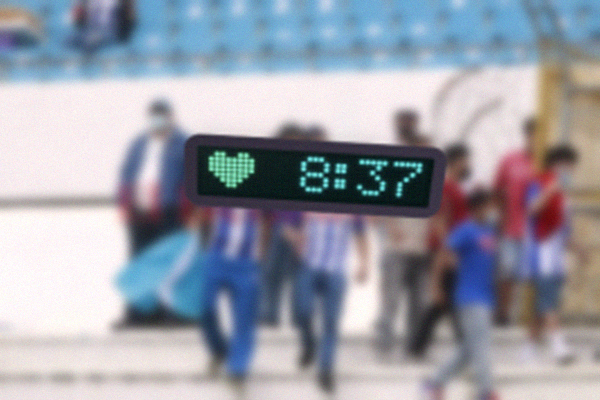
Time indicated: 8:37
